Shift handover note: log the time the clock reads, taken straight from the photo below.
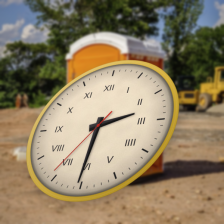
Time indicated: 2:30:36
